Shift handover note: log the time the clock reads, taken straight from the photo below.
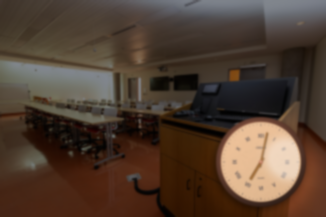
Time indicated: 7:02
